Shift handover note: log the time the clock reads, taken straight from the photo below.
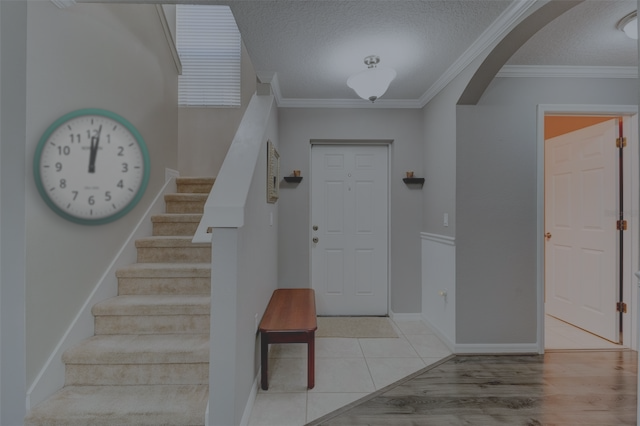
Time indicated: 12:02
